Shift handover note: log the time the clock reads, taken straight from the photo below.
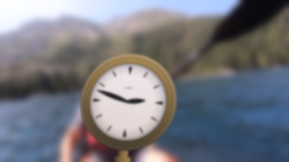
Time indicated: 2:48
